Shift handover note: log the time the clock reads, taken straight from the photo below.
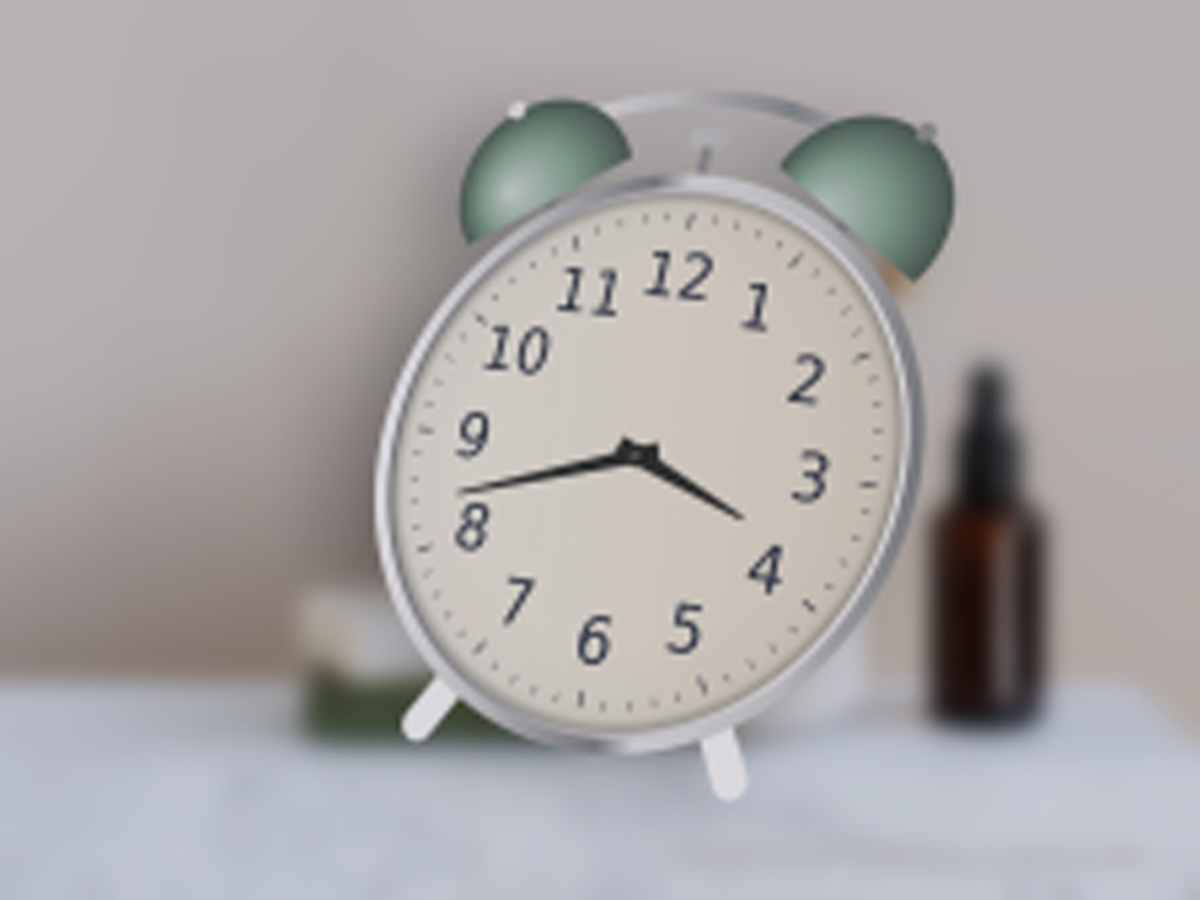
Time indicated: 3:42
